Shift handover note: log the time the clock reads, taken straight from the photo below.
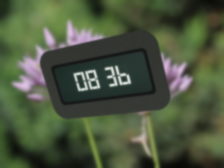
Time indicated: 8:36
